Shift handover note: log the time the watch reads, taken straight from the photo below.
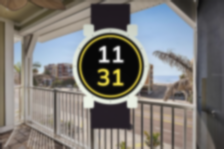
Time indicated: 11:31
